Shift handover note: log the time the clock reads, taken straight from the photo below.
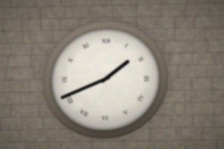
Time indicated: 1:41
